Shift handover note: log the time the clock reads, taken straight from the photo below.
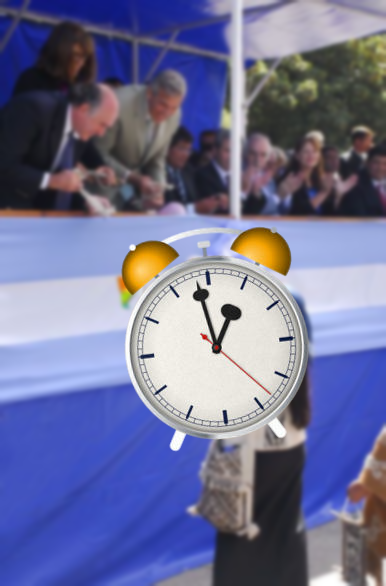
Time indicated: 12:58:23
